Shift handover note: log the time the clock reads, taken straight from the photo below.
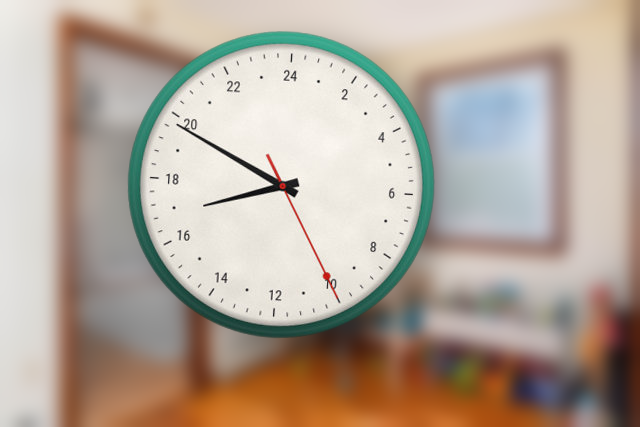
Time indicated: 16:49:25
